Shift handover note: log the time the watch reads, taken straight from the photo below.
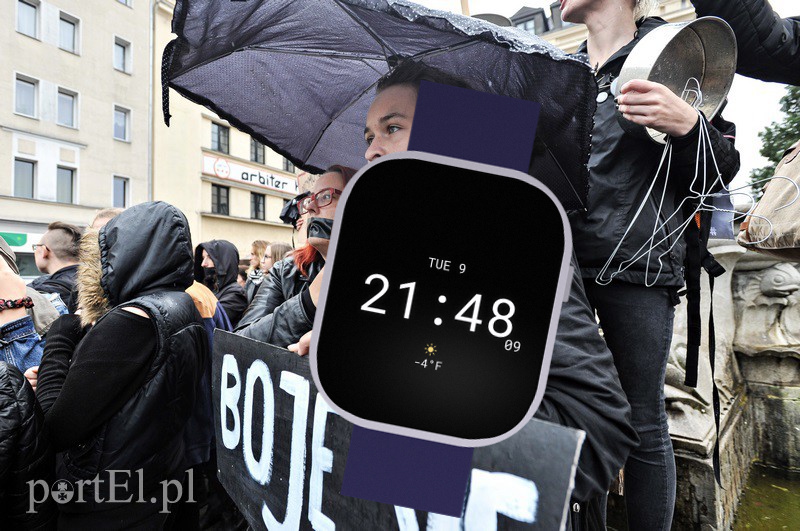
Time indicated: 21:48:09
